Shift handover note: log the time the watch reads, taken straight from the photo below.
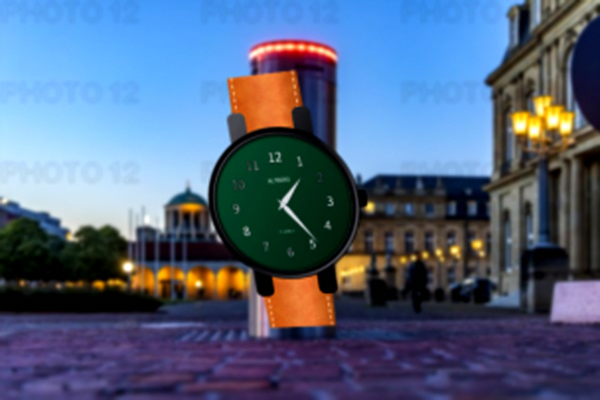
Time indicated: 1:24
